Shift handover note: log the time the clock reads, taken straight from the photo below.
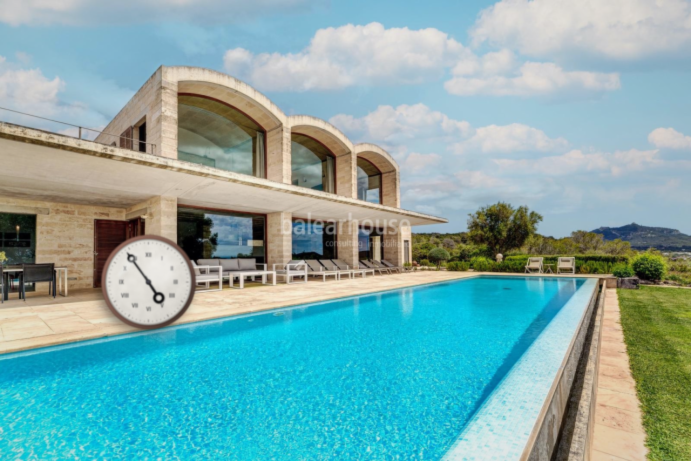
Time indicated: 4:54
